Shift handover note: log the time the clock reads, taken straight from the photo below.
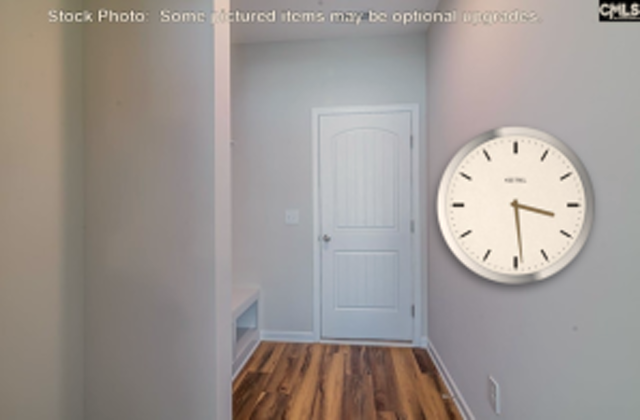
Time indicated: 3:29
